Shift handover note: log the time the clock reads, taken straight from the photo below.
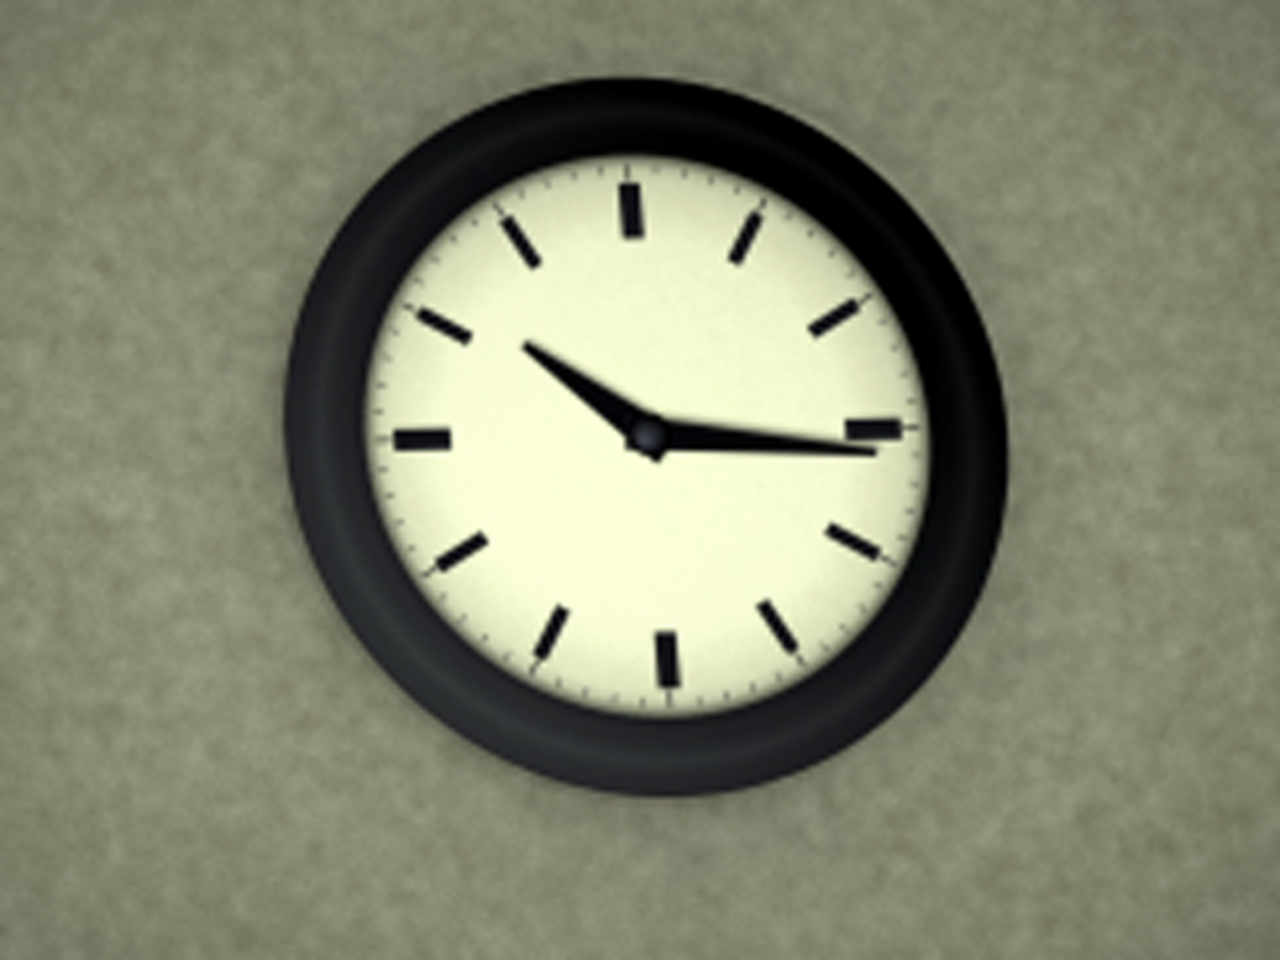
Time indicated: 10:16
